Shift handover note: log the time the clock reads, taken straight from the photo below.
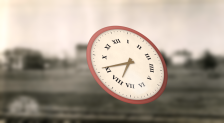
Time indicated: 7:46
